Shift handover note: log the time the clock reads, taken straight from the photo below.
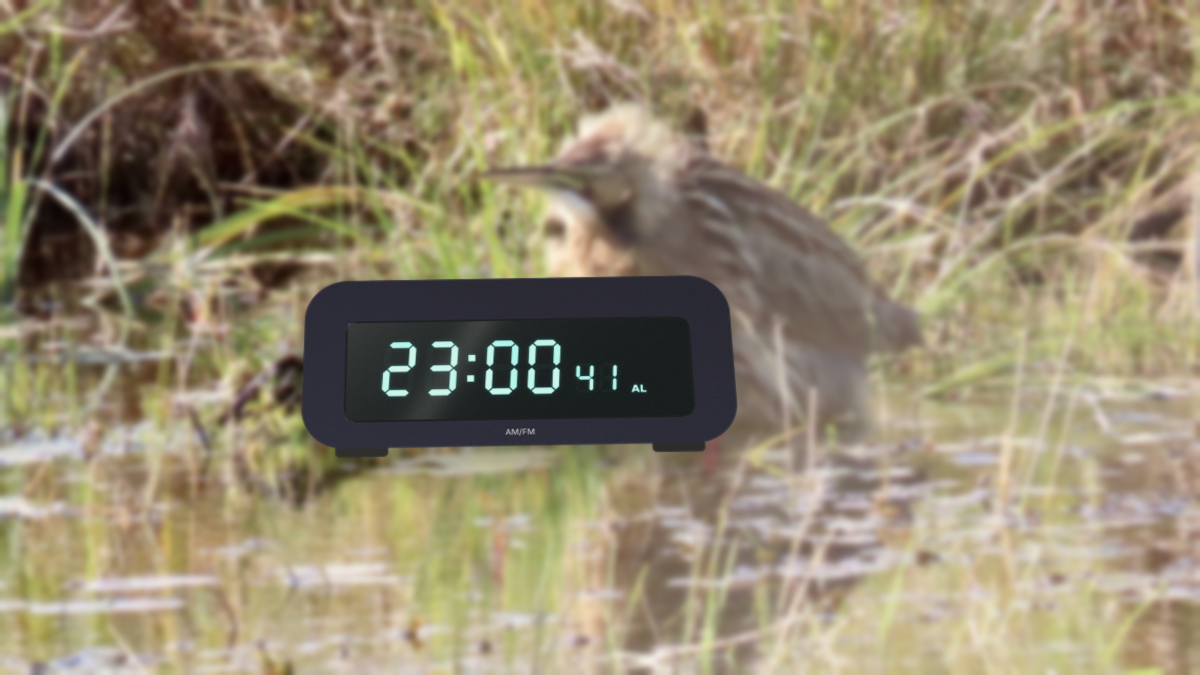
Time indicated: 23:00:41
